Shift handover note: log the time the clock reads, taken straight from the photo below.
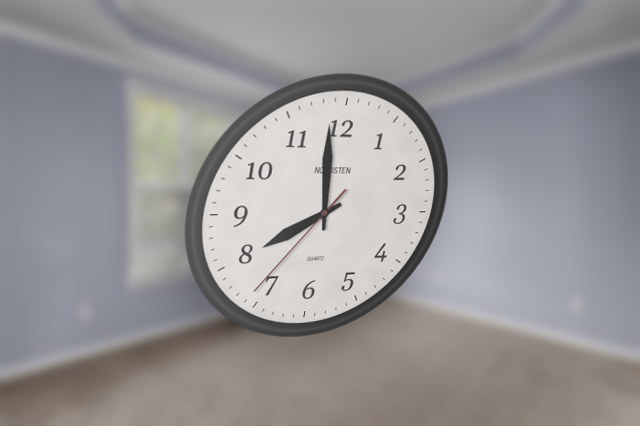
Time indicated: 7:58:36
